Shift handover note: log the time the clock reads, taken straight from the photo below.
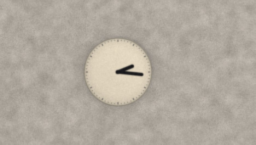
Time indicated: 2:16
